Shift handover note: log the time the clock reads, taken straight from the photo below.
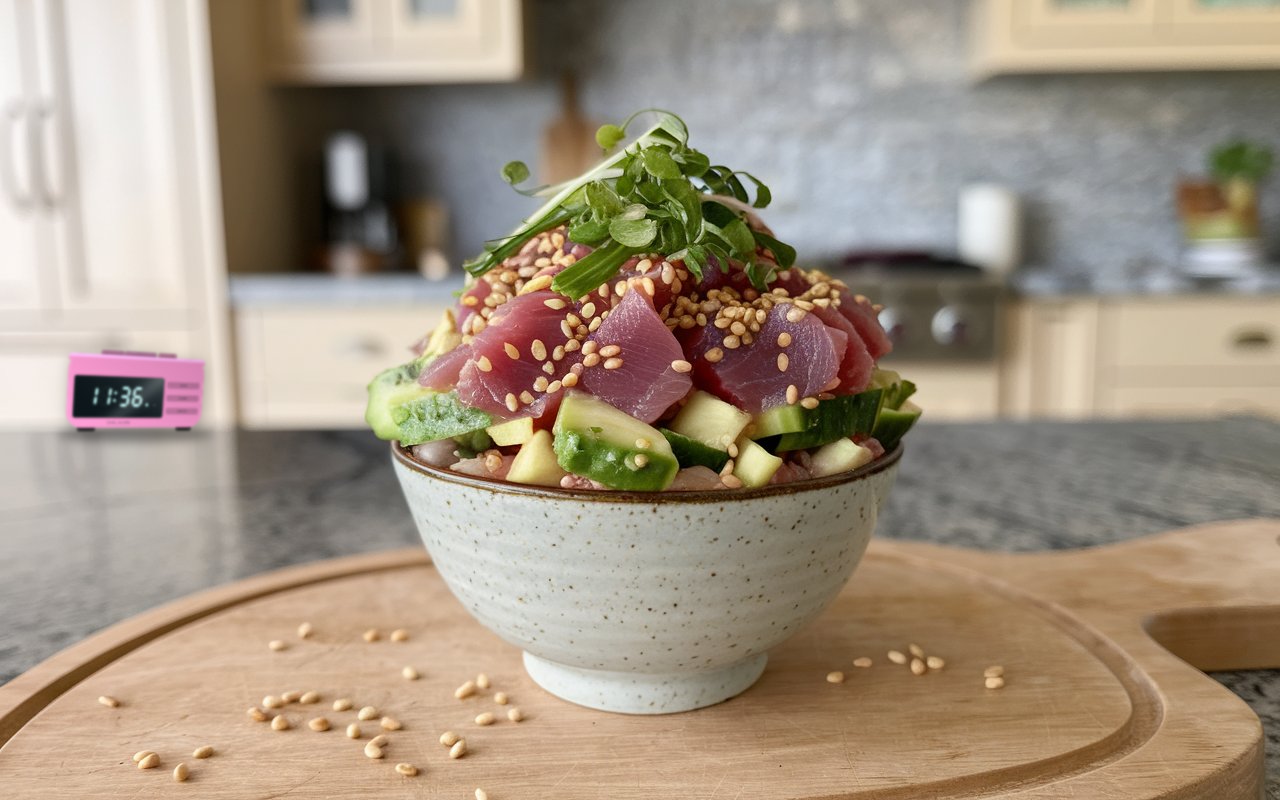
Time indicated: 11:36
